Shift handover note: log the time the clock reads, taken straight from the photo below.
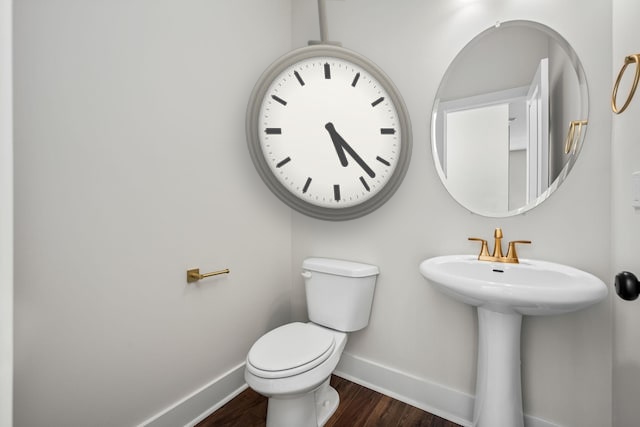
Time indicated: 5:23
